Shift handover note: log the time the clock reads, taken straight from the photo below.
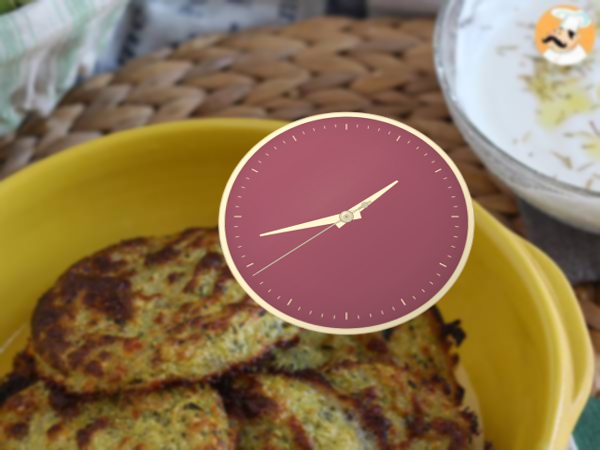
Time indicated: 1:42:39
